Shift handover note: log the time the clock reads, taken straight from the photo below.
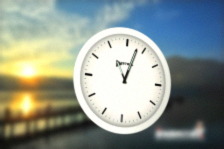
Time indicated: 11:03
